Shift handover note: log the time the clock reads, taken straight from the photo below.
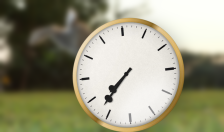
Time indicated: 7:37
